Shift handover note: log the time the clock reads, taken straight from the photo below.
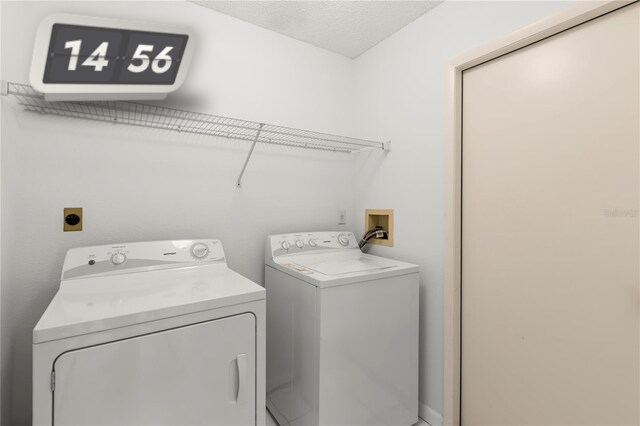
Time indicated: 14:56
